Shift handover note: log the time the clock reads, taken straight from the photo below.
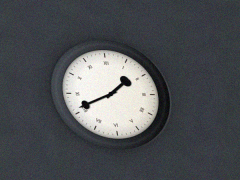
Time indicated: 1:41
